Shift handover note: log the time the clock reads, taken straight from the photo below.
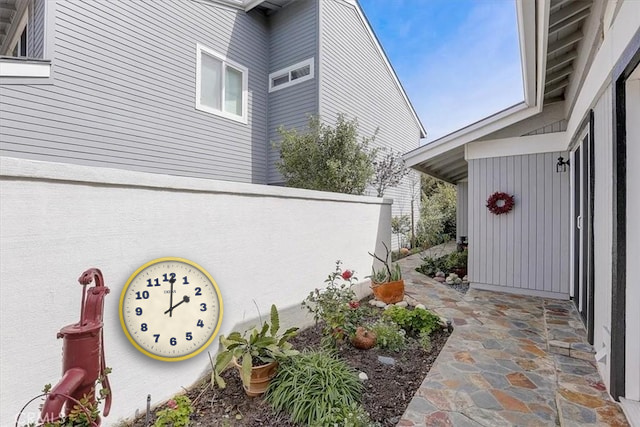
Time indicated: 2:01
